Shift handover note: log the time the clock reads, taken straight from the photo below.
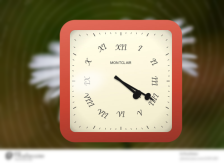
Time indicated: 4:20
